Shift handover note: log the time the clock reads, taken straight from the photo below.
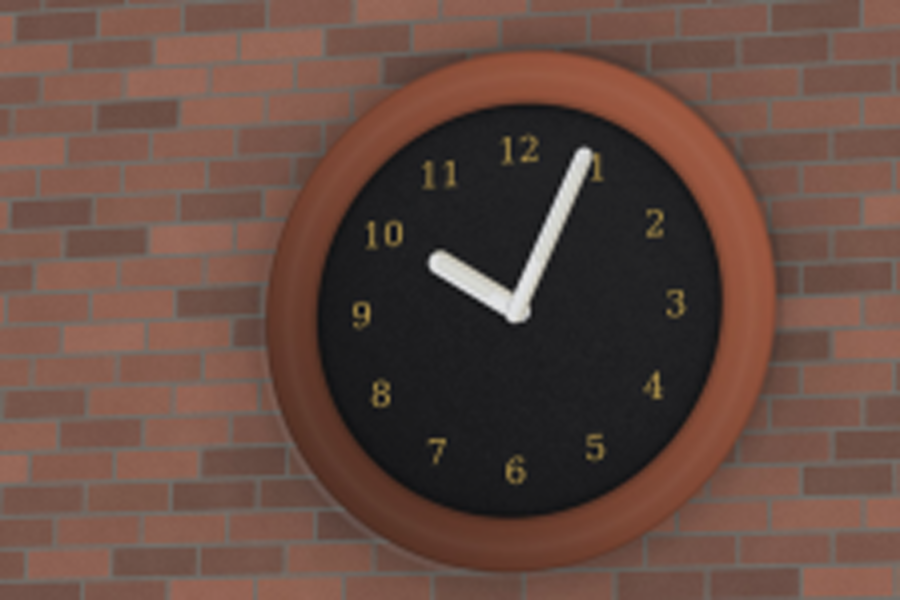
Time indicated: 10:04
